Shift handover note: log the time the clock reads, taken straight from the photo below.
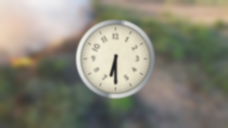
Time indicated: 6:30
